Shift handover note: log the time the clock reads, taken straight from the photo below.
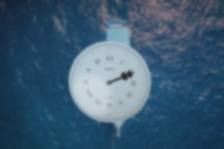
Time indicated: 2:11
